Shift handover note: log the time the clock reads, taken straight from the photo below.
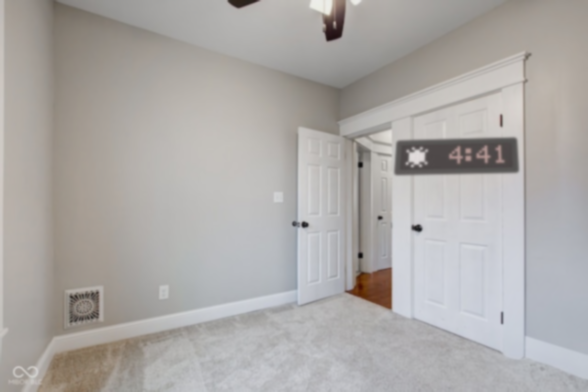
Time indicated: 4:41
